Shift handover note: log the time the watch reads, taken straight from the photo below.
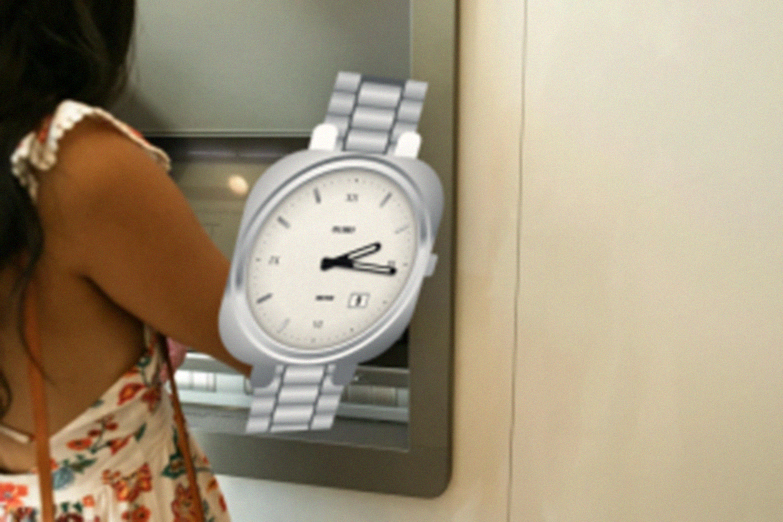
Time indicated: 2:16
